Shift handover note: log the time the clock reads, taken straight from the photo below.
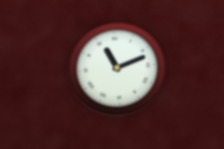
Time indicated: 11:12
